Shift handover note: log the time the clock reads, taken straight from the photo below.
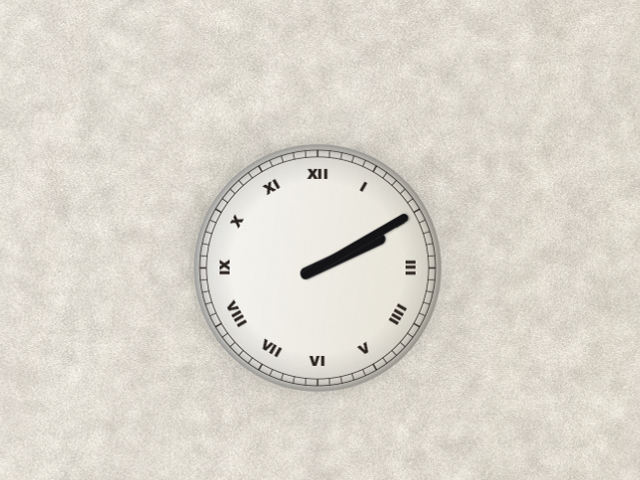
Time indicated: 2:10
